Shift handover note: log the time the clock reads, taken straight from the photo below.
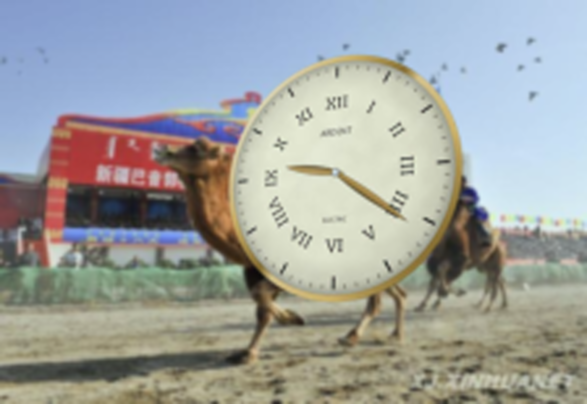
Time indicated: 9:21
